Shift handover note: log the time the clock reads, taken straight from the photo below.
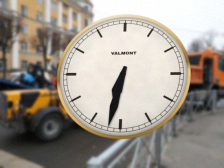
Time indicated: 6:32
